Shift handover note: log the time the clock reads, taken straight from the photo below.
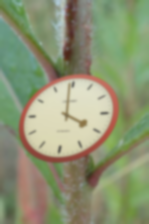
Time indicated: 3:59
